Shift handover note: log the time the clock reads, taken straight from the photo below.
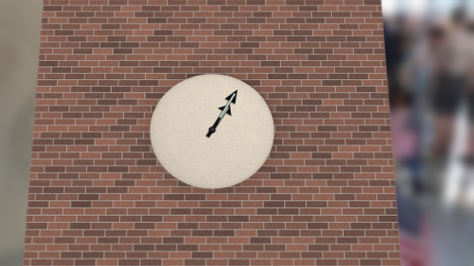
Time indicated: 1:05
